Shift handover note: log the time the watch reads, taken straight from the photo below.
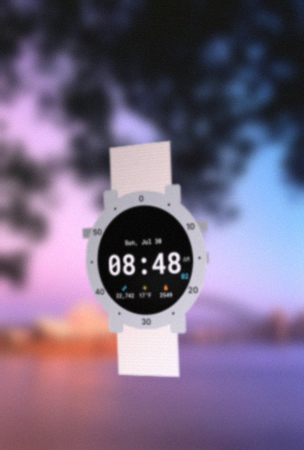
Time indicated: 8:48
